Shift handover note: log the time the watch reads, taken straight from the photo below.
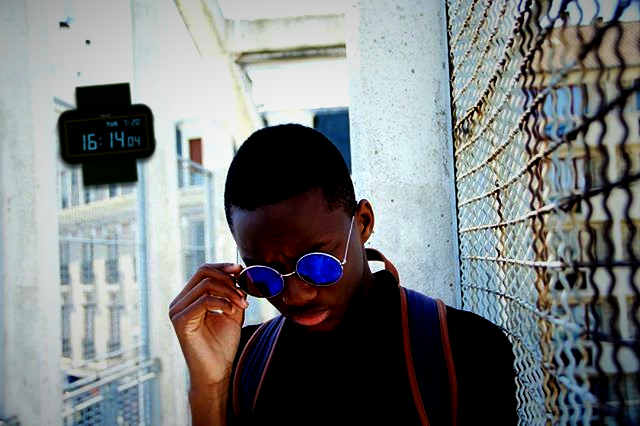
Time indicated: 16:14
